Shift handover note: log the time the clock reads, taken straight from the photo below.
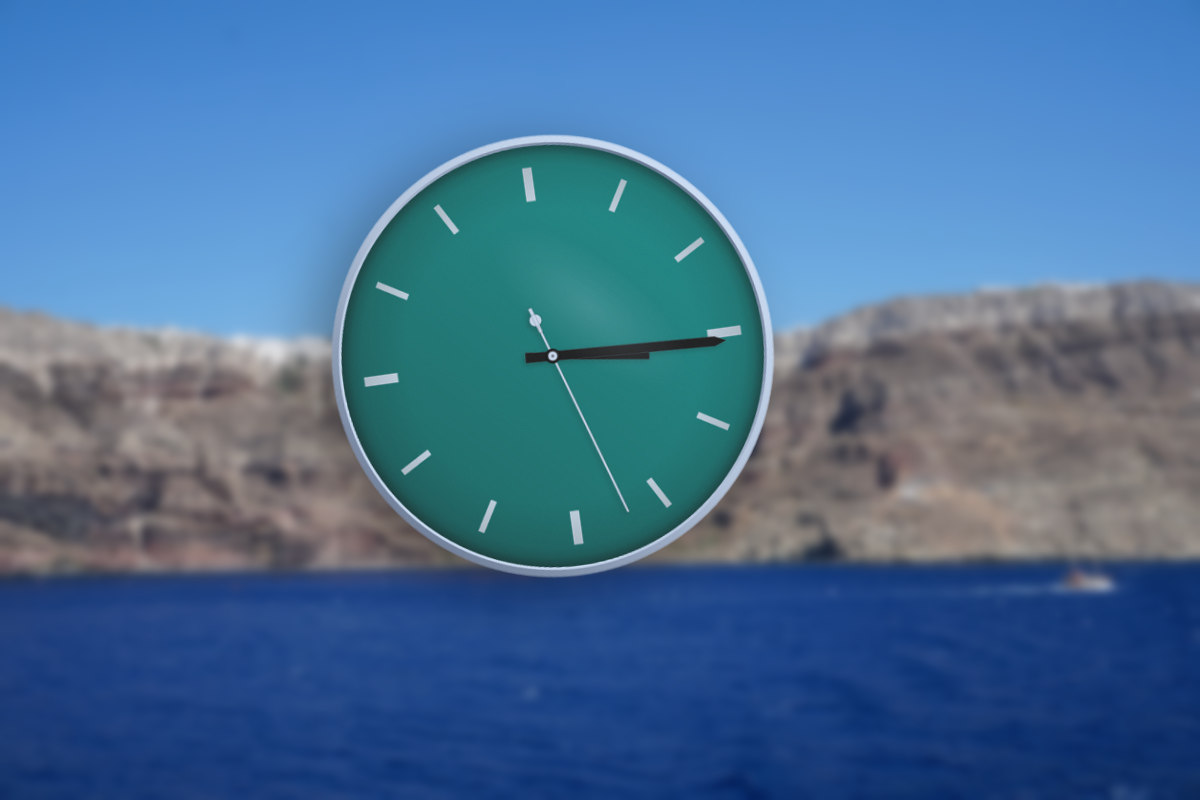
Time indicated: 3:15:27
